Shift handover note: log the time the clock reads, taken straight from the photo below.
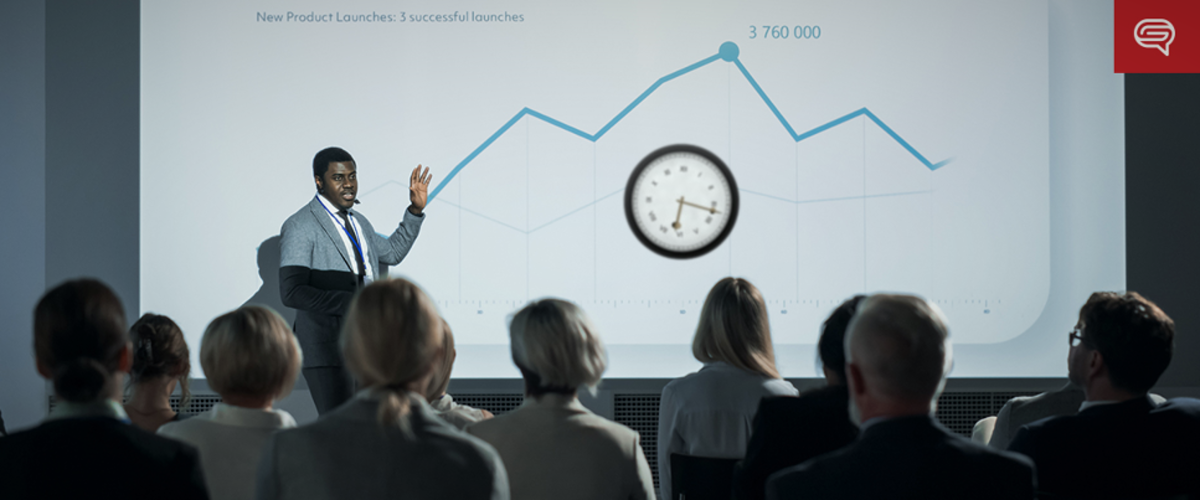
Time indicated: 6:17
